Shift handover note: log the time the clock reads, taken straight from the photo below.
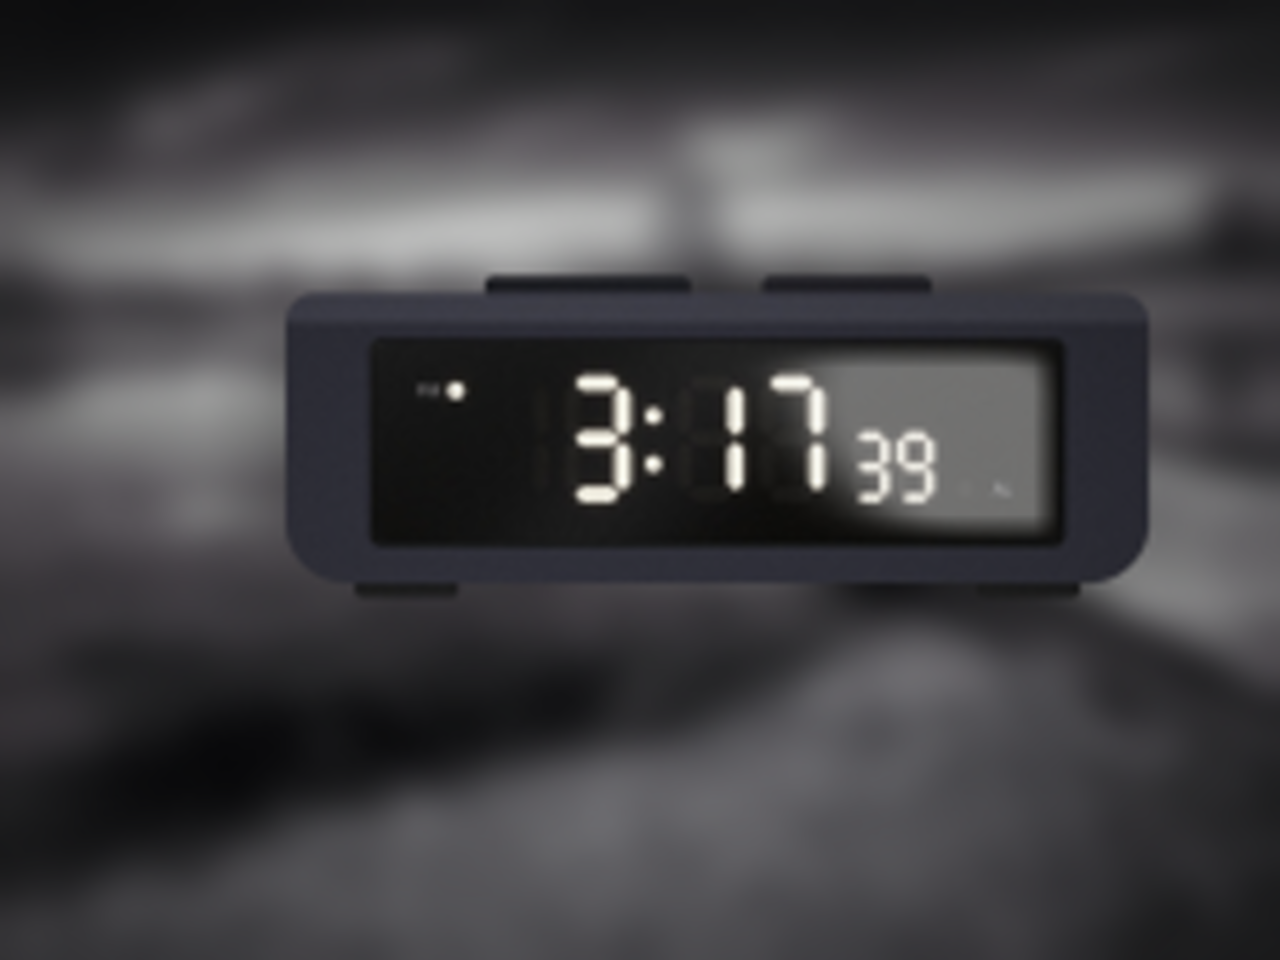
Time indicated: 3:17:39
